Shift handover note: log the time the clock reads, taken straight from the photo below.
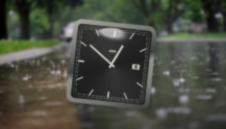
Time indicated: 12:51
